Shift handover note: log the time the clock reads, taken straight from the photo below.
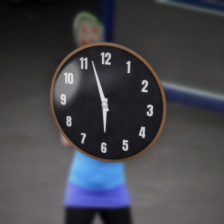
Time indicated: 5:57
